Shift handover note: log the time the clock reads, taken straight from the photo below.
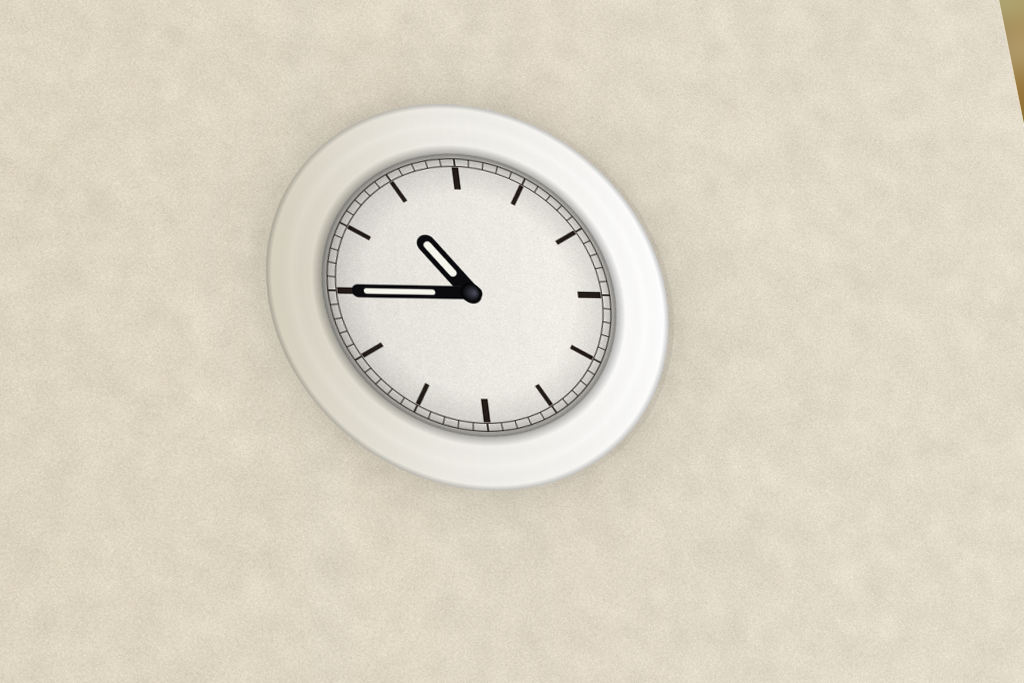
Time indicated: 10:45
